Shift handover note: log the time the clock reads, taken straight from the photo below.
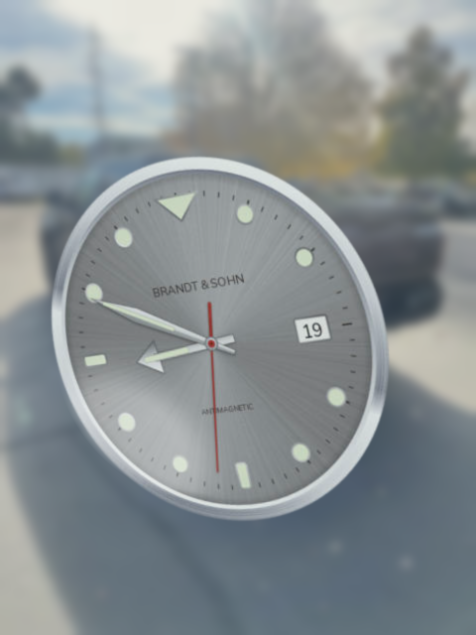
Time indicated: 8:49:32
